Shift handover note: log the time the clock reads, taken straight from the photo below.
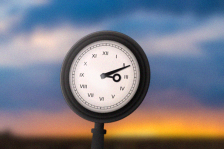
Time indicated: 3:11
